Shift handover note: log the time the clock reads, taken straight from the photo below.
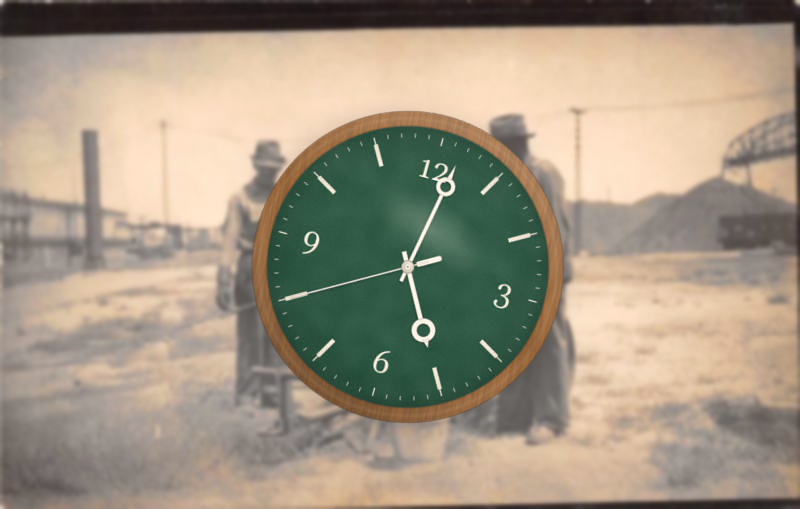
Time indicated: 5:01:40
